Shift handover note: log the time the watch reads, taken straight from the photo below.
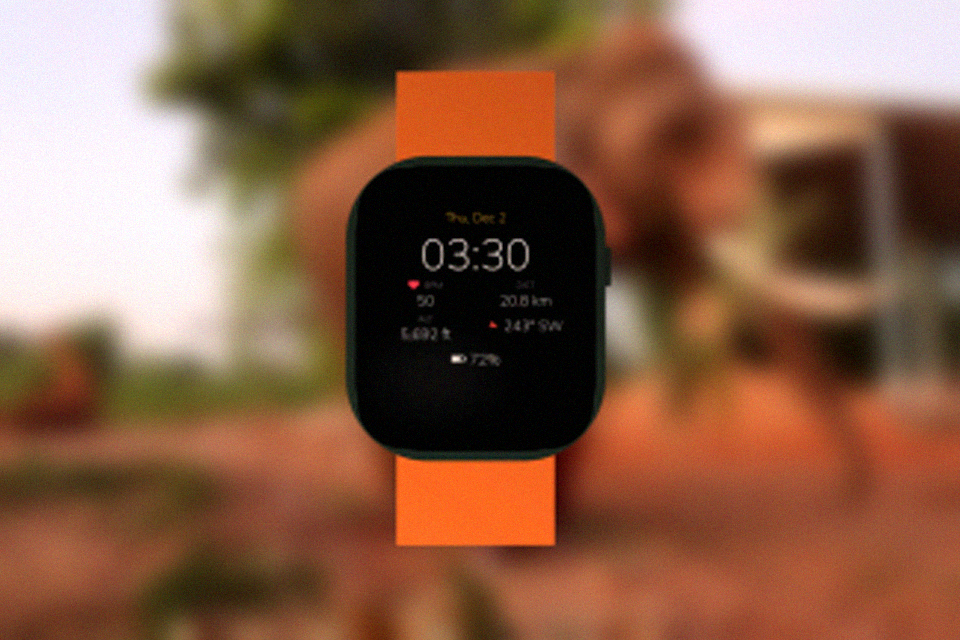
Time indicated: 3:30
